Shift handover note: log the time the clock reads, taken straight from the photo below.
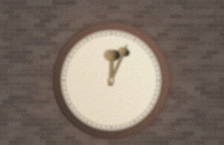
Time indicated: 12:04
